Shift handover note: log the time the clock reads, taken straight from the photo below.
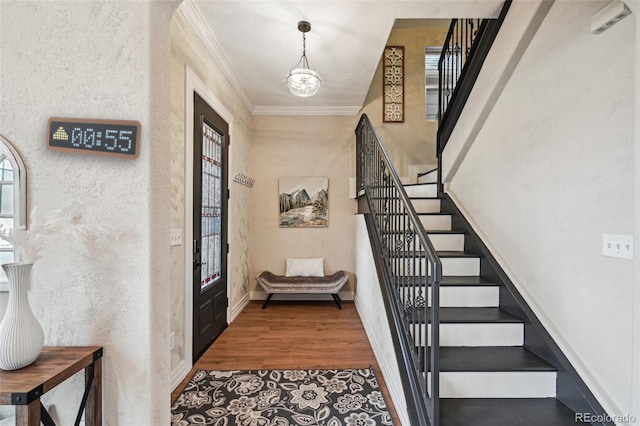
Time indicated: 0:55
